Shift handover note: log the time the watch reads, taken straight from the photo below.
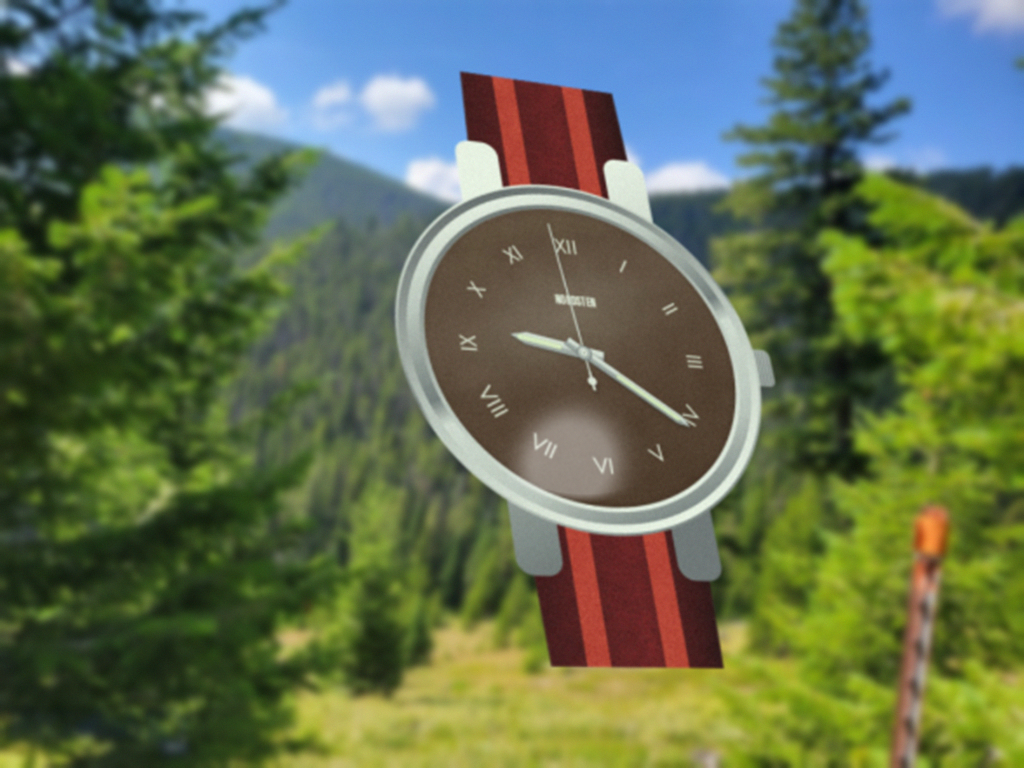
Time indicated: 9:20:59
